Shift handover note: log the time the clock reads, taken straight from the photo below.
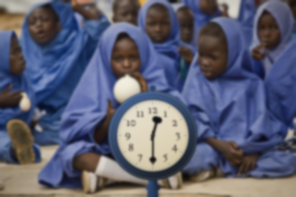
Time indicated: 12:30
